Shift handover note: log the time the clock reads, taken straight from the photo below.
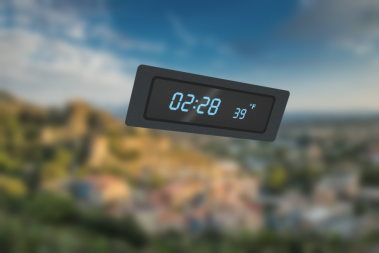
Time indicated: 2:28
